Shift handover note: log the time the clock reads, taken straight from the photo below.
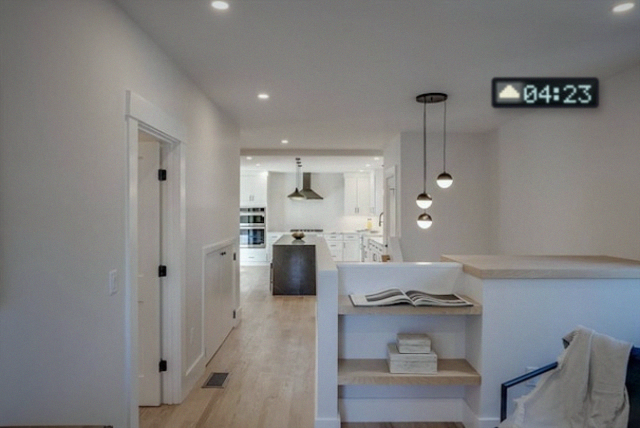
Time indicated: 4:23
